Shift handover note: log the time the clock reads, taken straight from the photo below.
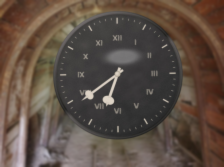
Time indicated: 6:39
